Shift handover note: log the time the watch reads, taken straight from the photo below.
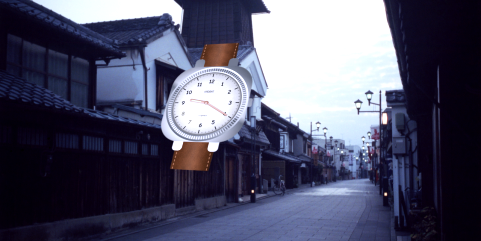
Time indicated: 9:20
